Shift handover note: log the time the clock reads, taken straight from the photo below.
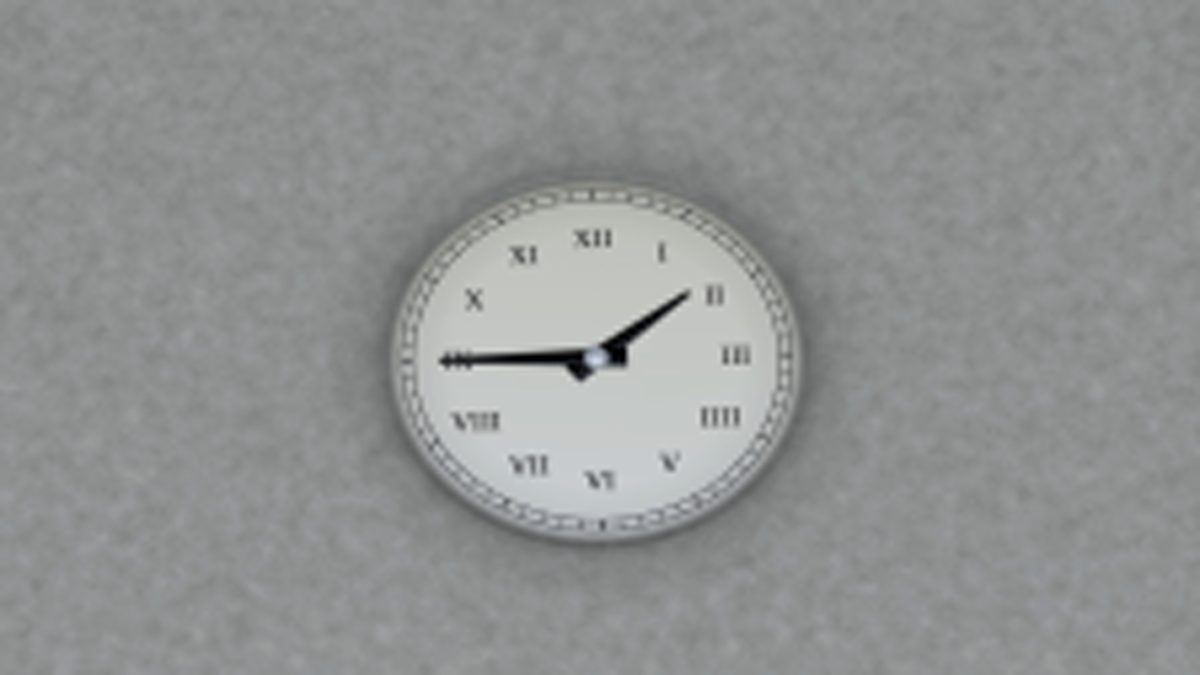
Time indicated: 1:45
